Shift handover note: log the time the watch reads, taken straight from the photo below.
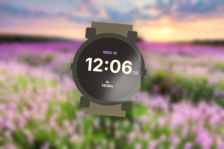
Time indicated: 12:06
